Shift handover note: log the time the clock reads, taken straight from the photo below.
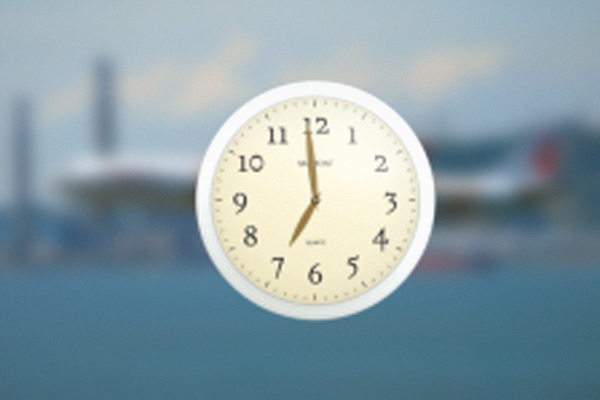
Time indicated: 6:59
